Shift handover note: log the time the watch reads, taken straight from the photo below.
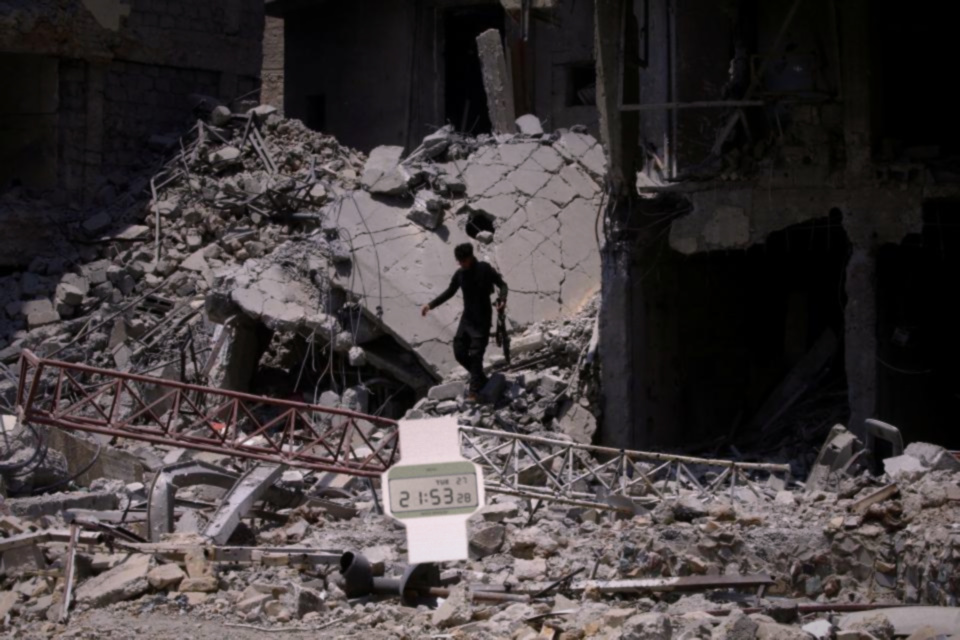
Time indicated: 21:53
